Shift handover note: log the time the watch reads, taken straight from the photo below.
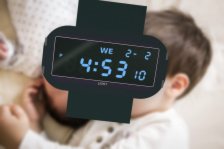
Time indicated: 4:53:10
